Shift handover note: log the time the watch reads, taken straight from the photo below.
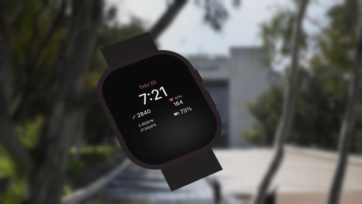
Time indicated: 7:21
